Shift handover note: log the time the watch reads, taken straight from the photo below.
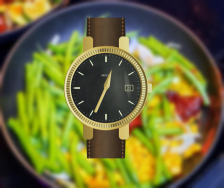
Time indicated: 12:34
